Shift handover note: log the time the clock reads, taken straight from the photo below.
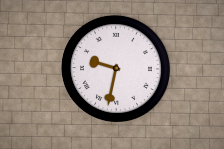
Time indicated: 9:32
